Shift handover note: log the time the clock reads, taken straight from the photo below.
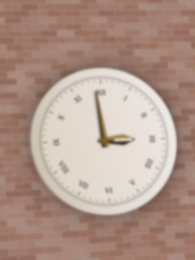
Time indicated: 2:59
